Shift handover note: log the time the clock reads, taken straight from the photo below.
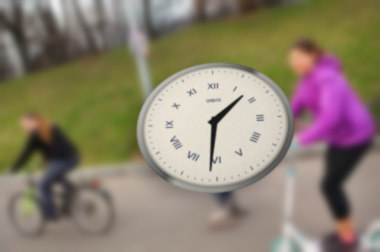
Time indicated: 1:31
